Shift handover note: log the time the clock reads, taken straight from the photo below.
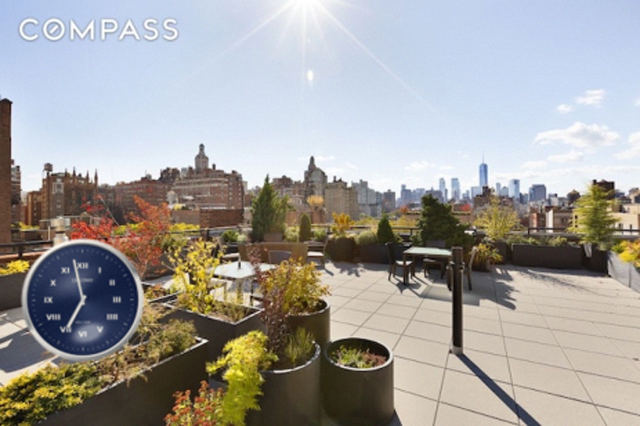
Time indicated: 6:58
